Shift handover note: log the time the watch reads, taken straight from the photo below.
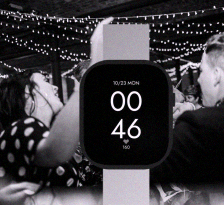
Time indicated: 0:46
